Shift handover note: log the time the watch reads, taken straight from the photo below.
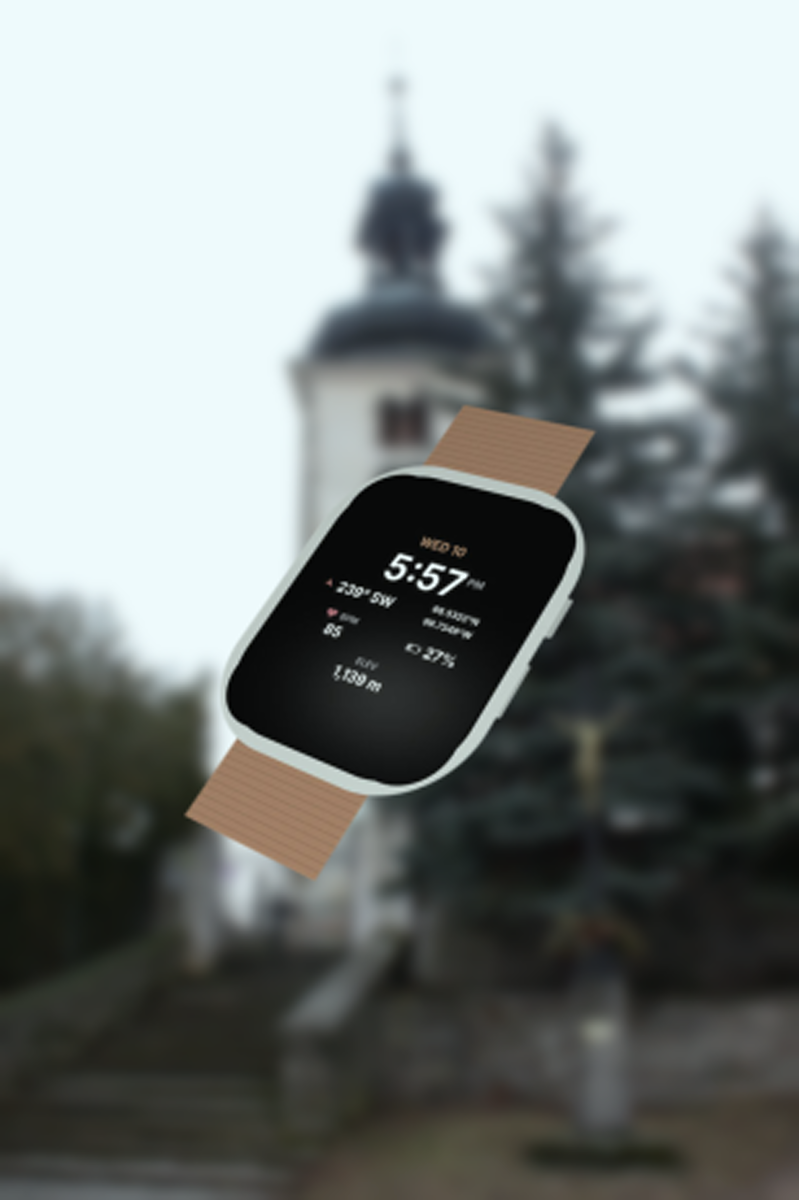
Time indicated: 5:57
